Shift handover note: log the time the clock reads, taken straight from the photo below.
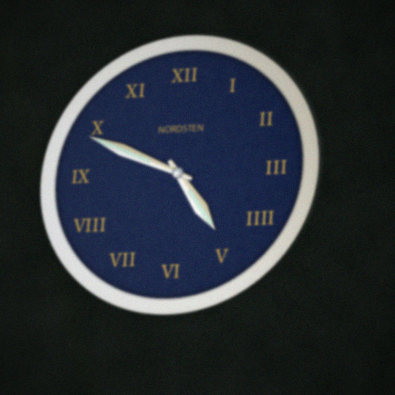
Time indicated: 4:49
